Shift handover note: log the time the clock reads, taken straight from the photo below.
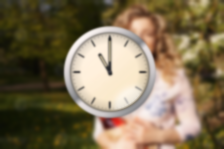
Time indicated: 11:00
